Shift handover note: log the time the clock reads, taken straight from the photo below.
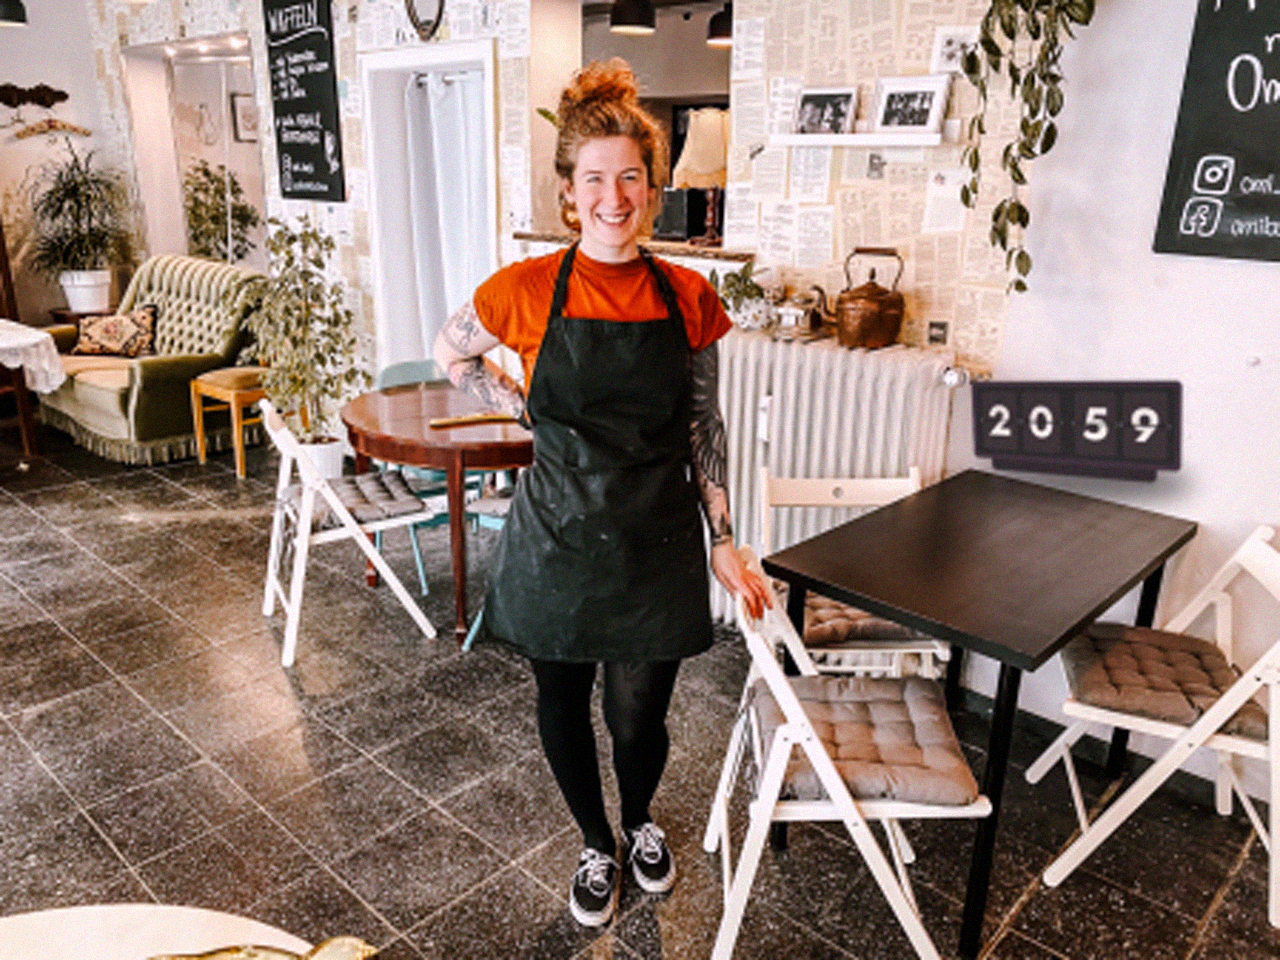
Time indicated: 20:59
